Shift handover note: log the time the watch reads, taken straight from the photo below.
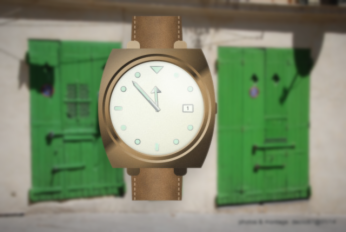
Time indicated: 11:53
